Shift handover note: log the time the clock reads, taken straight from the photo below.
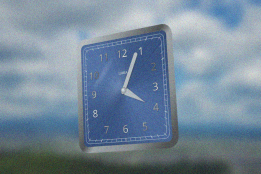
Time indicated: 4:04
